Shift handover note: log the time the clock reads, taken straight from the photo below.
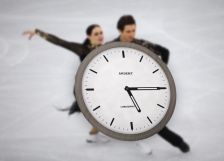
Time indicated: 5:15
